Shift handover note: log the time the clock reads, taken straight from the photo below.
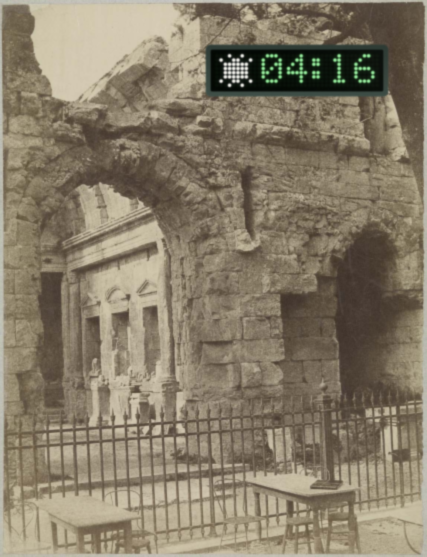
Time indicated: 4:16
